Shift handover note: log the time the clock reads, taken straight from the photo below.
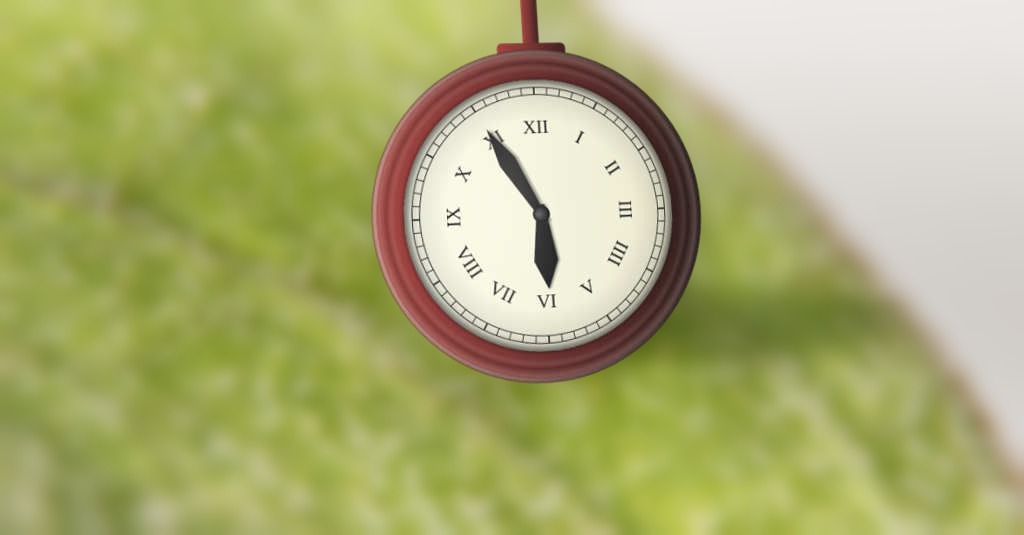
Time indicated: 5:55
